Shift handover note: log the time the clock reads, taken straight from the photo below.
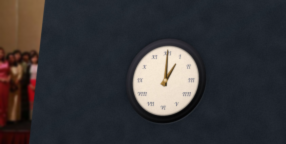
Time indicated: 1:00
